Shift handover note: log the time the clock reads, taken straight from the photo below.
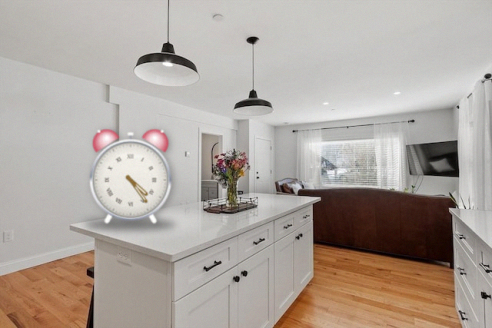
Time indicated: 4:24
